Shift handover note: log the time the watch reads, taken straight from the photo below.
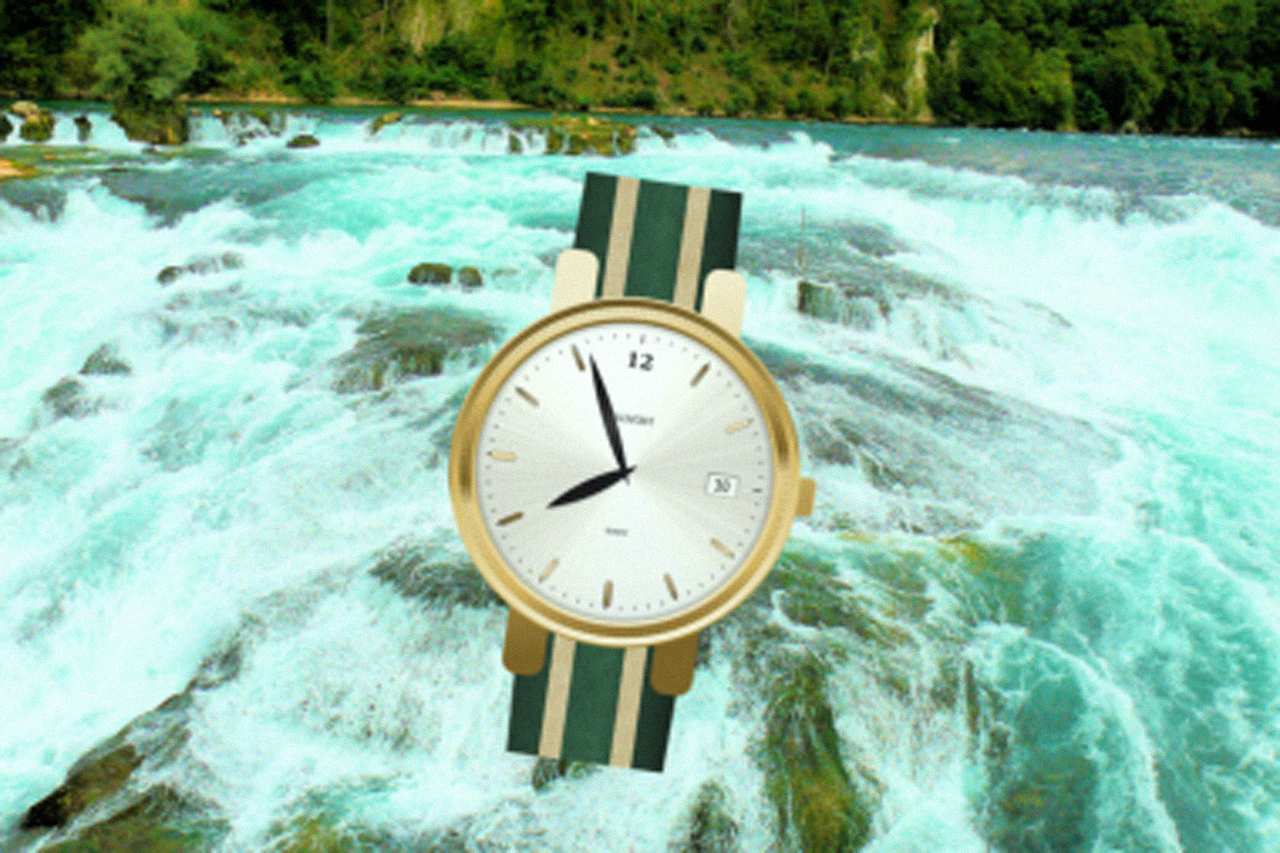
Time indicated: 7:56
